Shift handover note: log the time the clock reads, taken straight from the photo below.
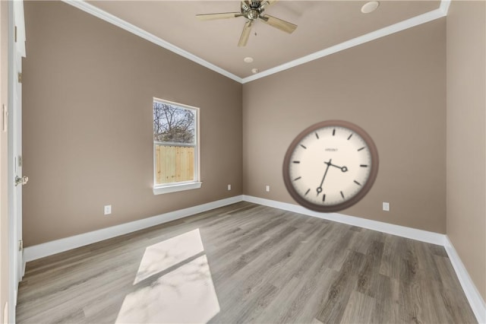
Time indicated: 3:32
